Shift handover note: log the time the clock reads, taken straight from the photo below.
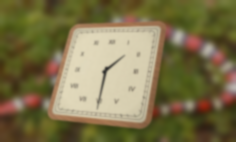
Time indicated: 1:30
